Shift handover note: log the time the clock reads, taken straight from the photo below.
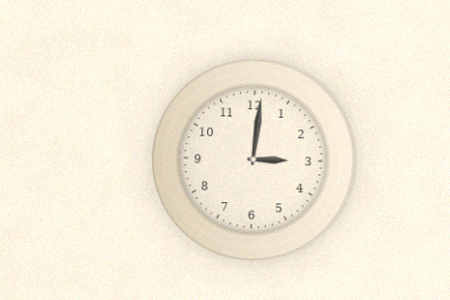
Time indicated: 3:01
